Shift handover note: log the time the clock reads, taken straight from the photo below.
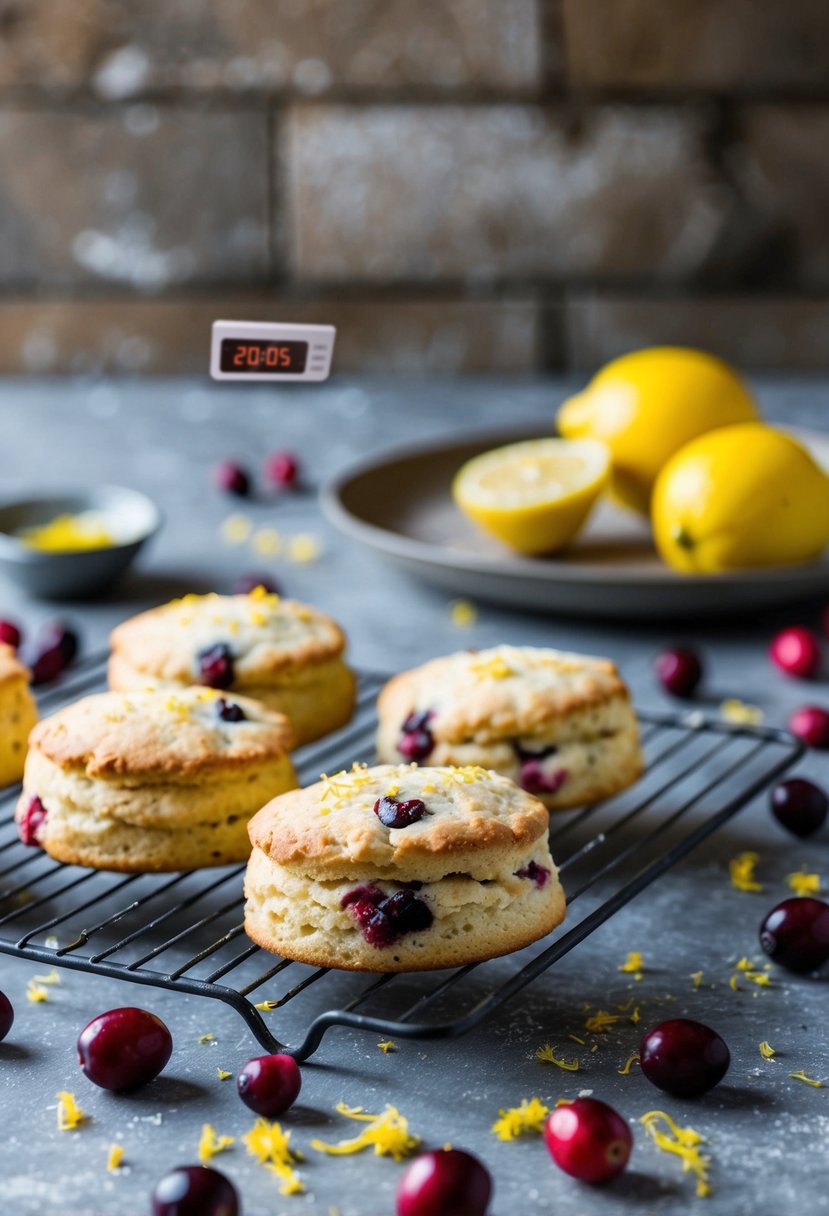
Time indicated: 20:05
